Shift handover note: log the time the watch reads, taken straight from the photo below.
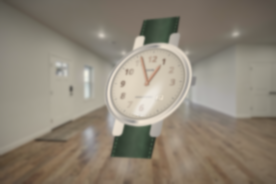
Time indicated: 12:56
